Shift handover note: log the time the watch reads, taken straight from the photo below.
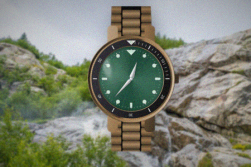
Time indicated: 12:37
